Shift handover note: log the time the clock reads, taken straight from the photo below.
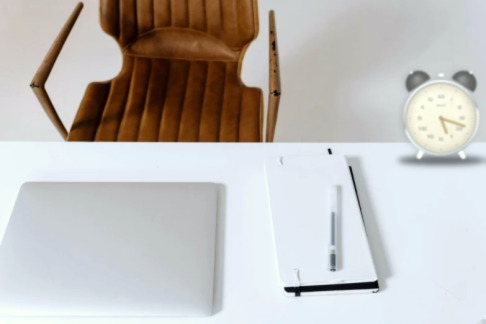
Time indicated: 5:18
